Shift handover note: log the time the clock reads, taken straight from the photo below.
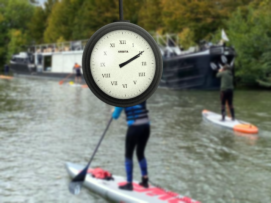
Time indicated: 2:10
